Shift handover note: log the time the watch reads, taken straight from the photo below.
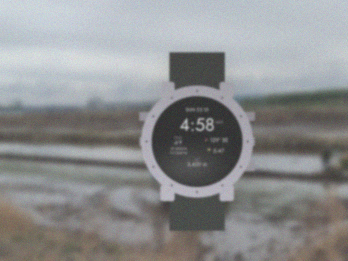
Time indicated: 4:58
